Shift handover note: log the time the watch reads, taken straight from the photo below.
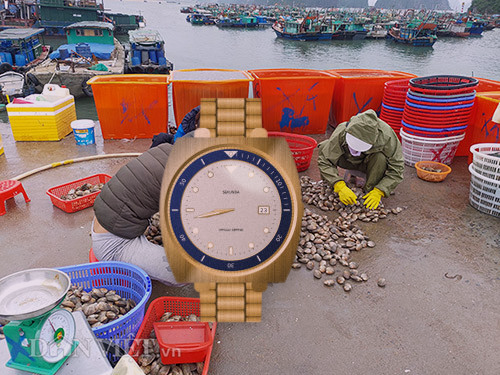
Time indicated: 8:43
